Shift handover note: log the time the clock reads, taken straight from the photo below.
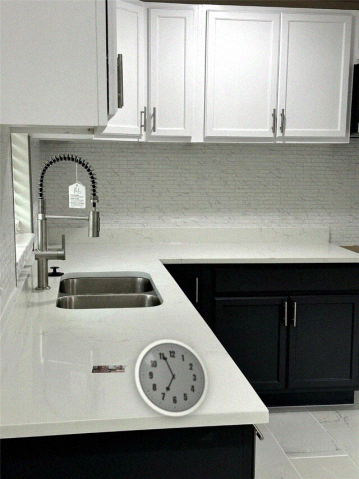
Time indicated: 6:56
